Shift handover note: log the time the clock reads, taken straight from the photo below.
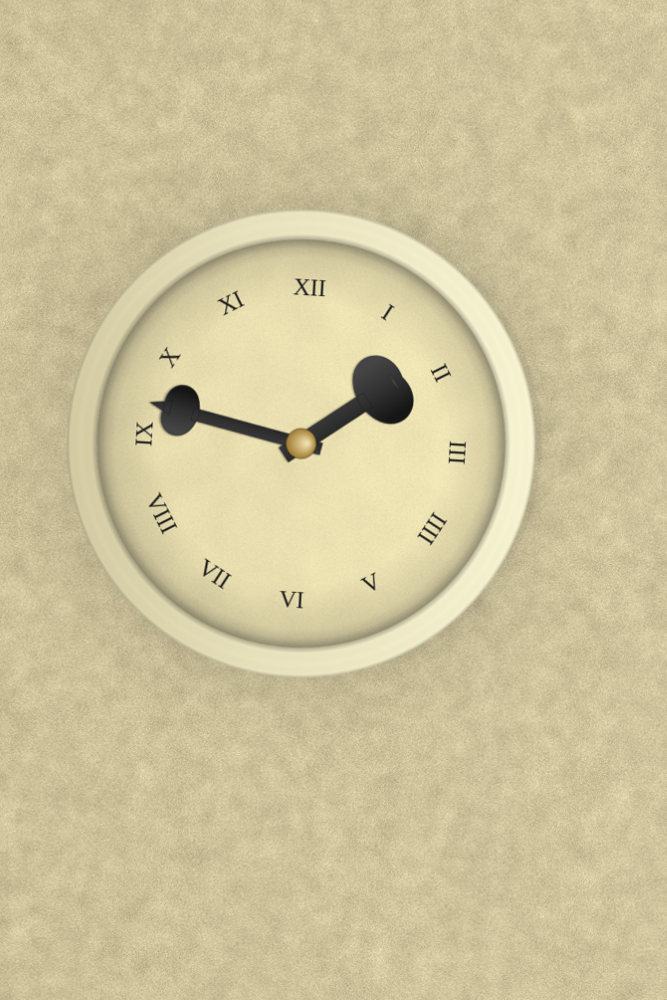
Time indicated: 1:47
